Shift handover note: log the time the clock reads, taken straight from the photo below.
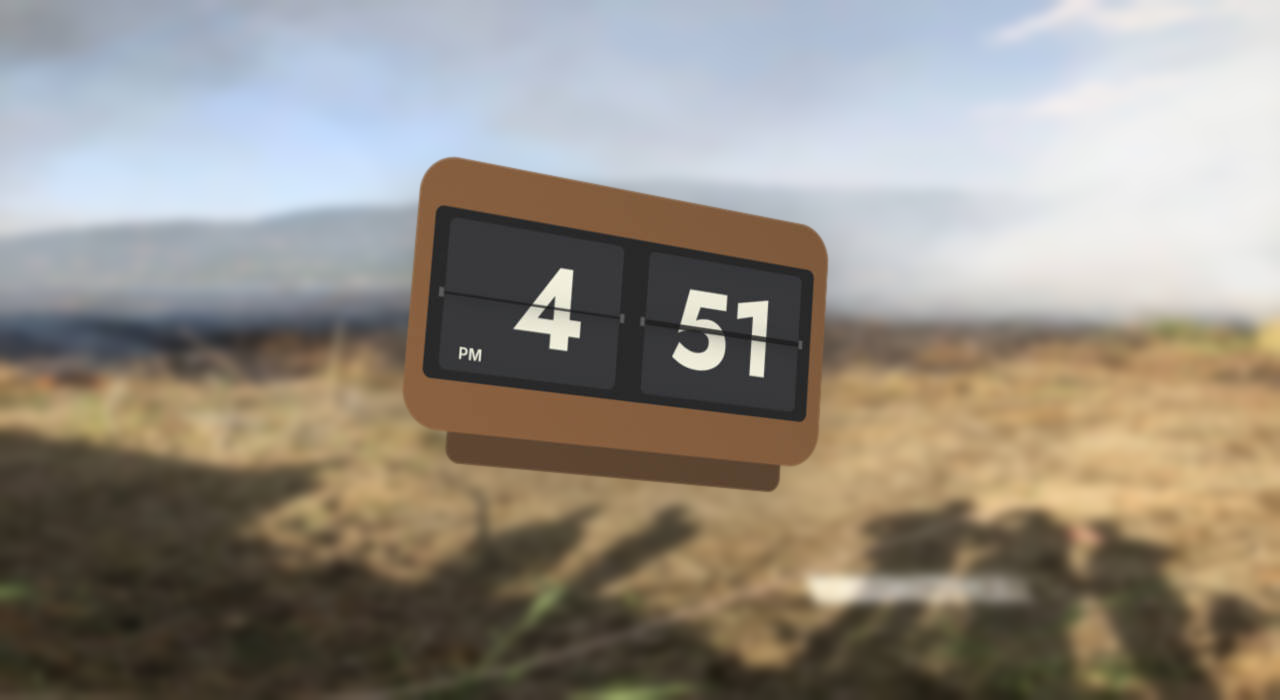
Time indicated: 4:51
